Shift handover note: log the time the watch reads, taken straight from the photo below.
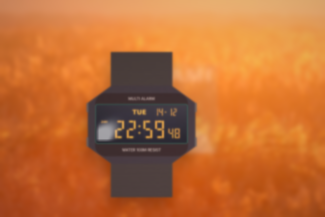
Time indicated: 22:59
